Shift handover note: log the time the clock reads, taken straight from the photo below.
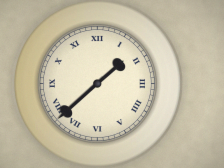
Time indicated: 1:38
